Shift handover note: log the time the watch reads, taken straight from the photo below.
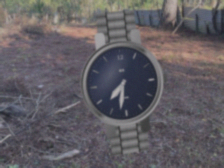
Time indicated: 7:32
